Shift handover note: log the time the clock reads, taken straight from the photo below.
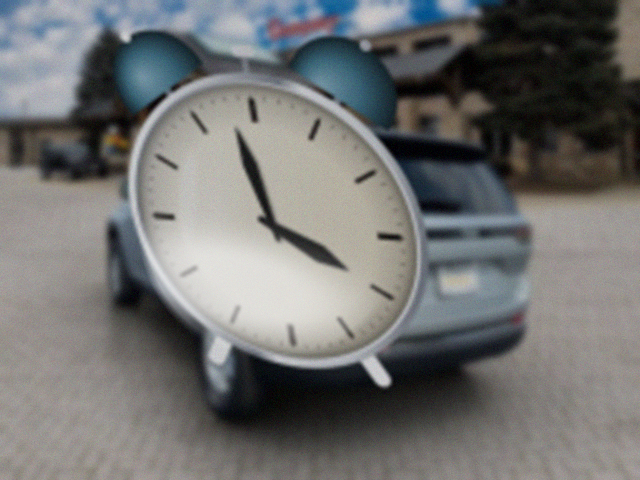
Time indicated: 3:58
